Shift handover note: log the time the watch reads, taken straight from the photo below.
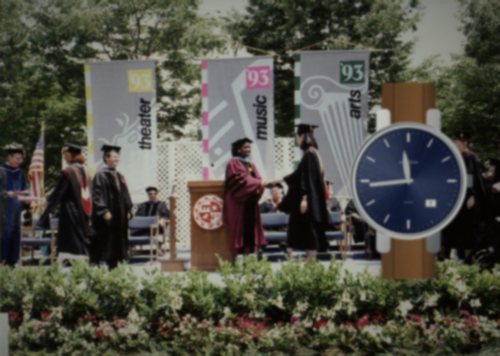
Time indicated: 11:44
